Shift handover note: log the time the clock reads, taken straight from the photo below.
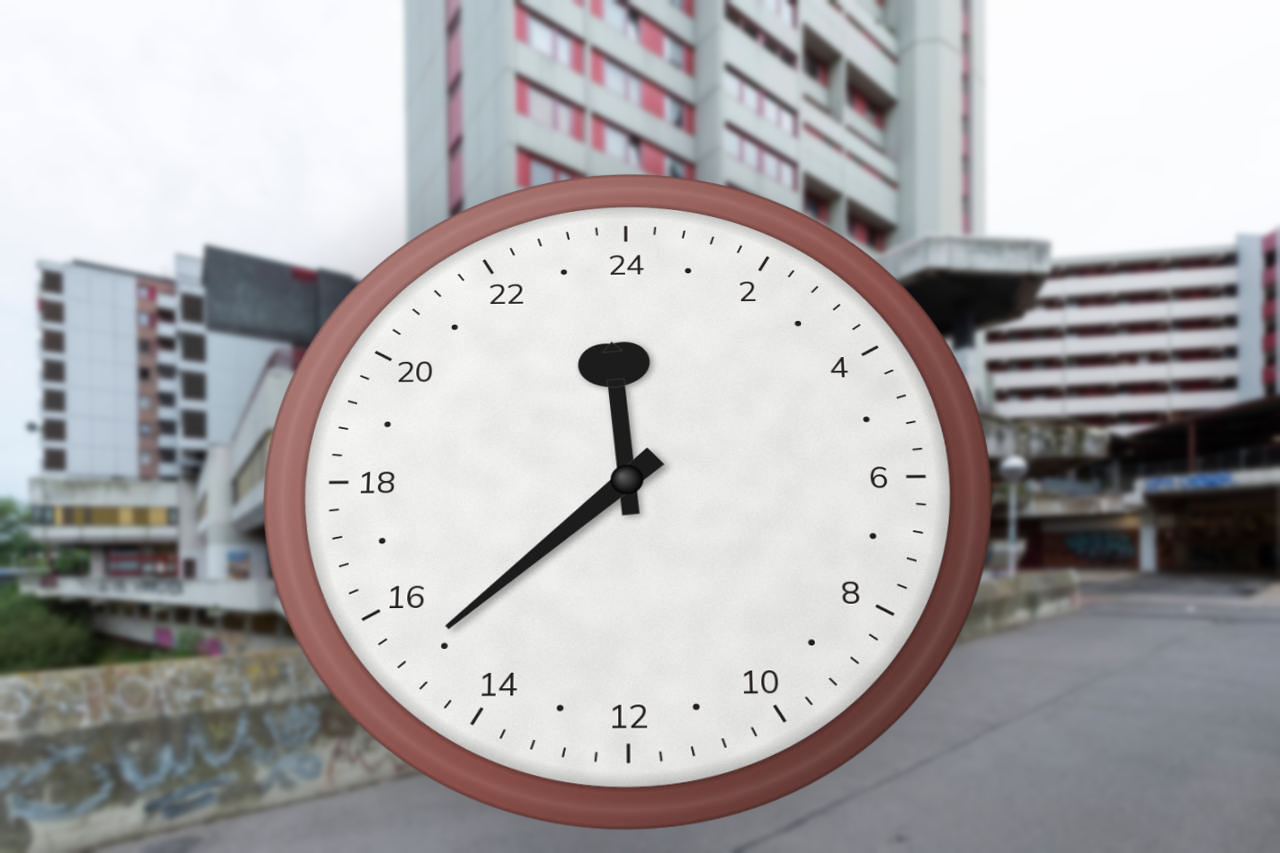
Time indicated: 23:38
